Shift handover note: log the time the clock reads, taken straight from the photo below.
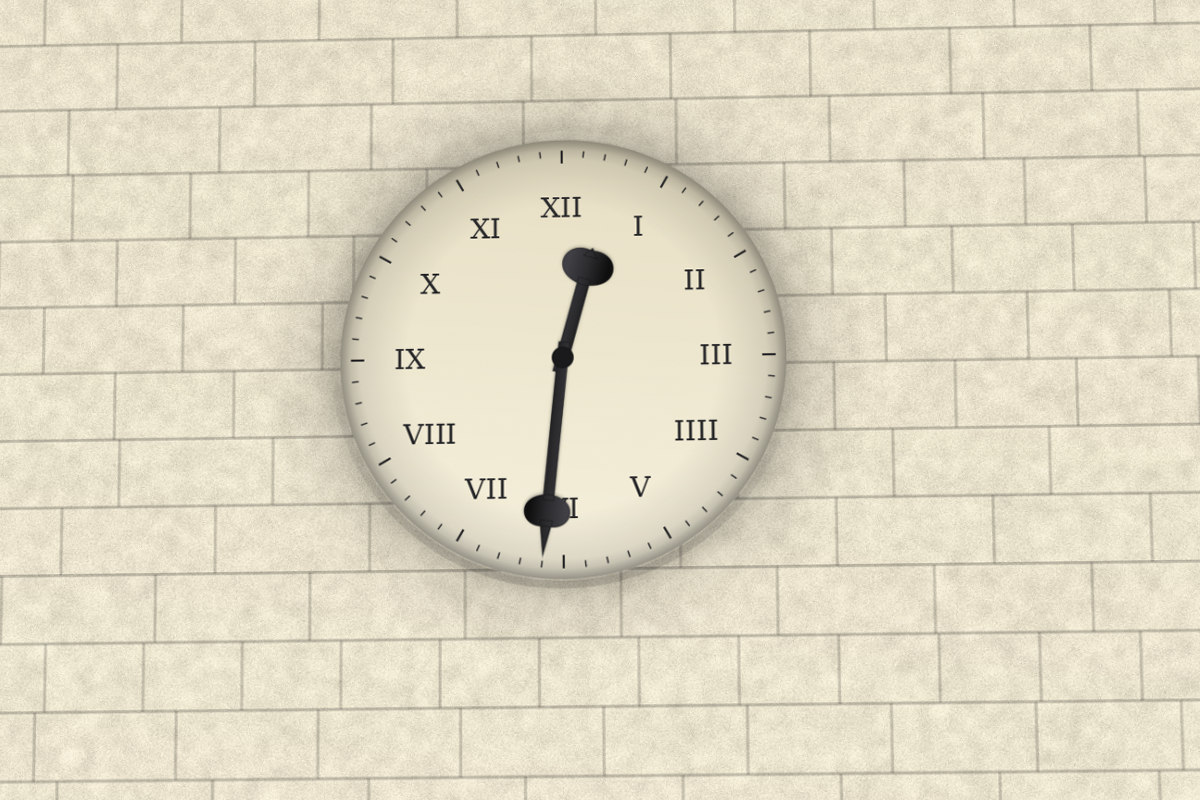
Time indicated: 12:31
